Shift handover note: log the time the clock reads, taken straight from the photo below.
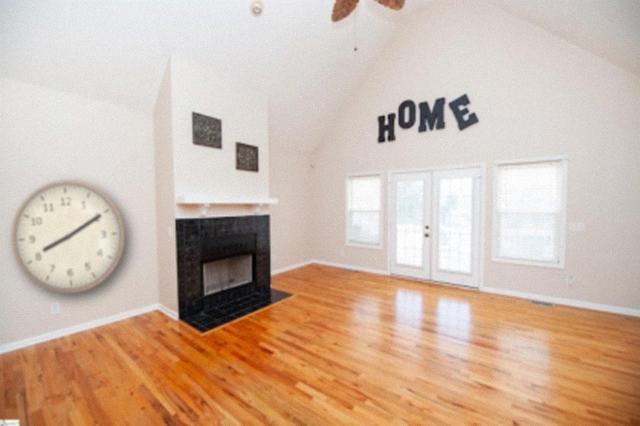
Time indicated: 8:10
